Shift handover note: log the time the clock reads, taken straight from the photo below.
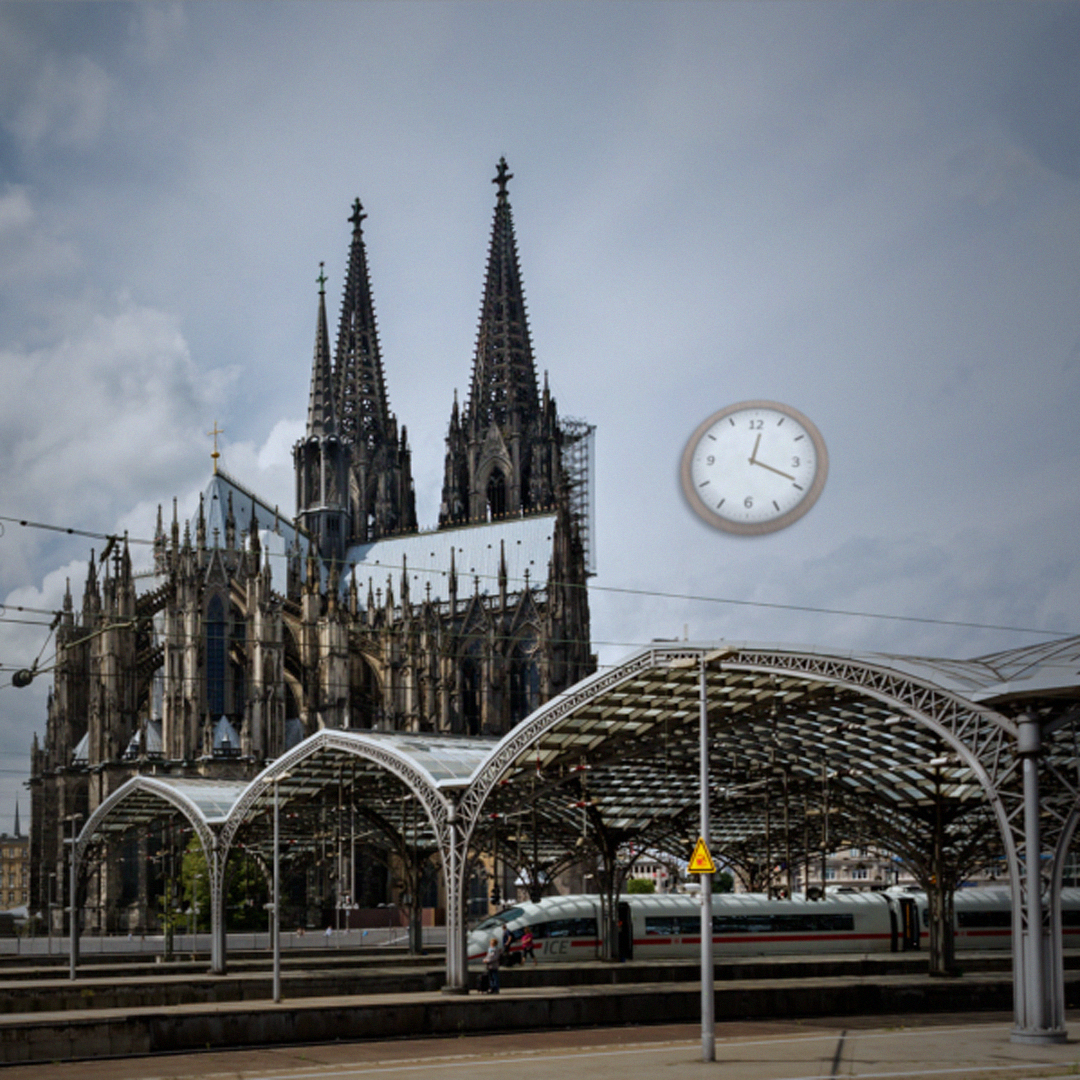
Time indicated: 12:19
